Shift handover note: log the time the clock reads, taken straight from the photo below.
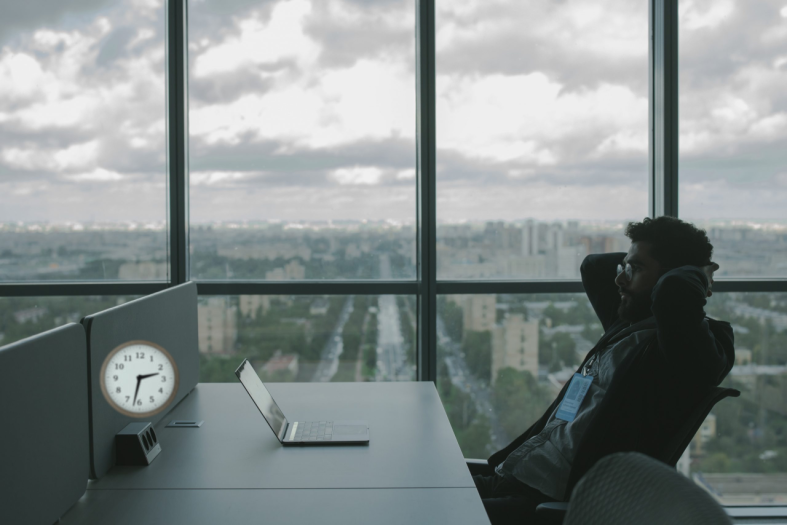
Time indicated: 2:32
